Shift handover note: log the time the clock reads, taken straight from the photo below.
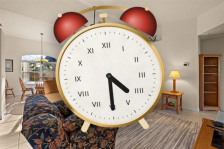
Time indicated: 4:30
